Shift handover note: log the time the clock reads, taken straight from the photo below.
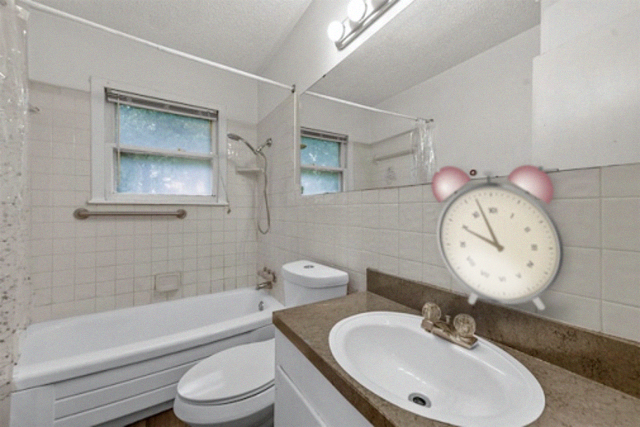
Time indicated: 9:57
